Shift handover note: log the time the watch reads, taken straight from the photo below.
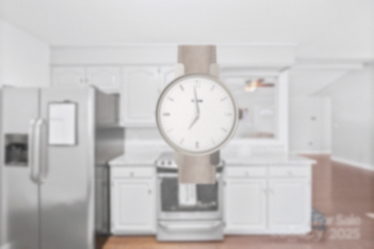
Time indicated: 6:59
